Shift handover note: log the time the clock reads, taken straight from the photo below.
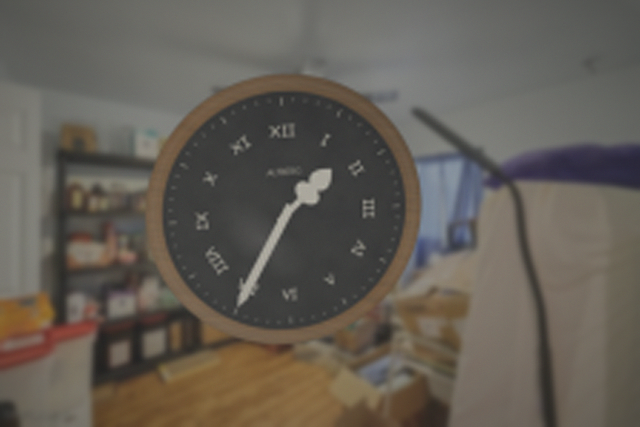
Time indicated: 1:35
